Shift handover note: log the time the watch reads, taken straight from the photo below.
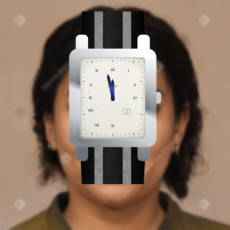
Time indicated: 11:58
